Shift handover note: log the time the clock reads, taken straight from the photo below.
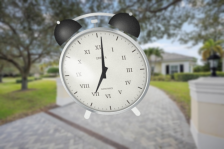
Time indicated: 7:01
